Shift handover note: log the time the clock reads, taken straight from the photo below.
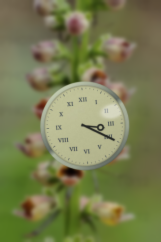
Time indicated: 3:20
